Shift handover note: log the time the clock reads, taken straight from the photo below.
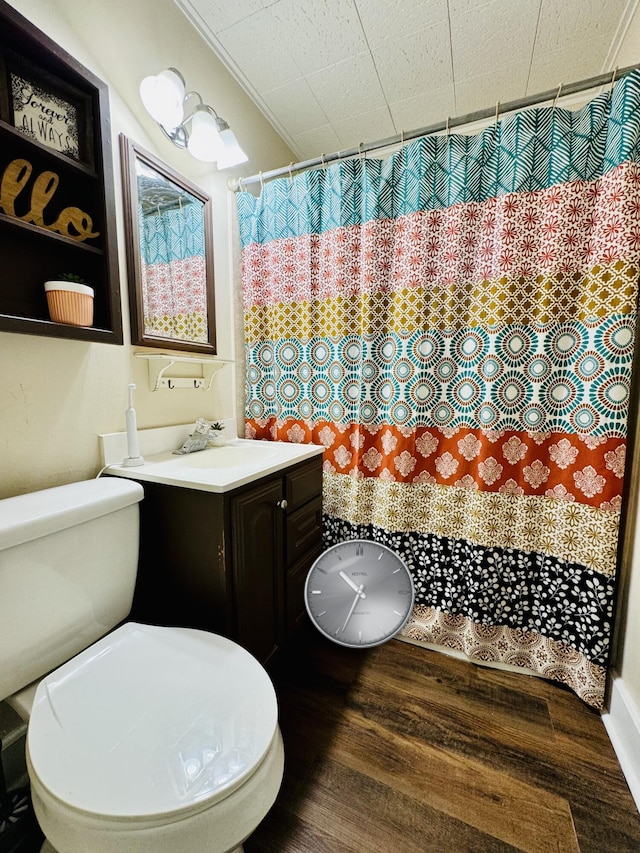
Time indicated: 10:34
